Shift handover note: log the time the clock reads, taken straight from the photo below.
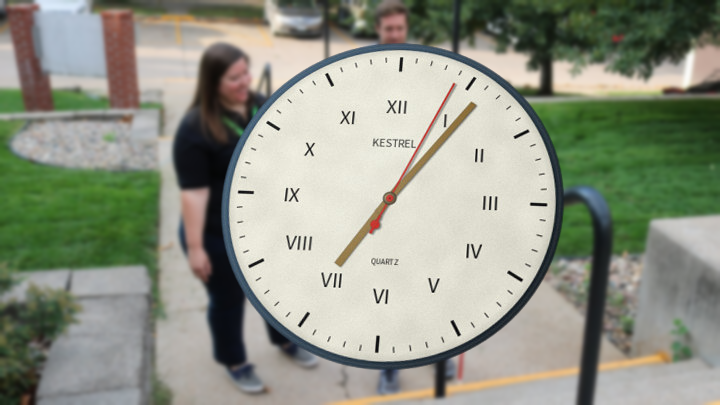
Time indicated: 7:06:04
